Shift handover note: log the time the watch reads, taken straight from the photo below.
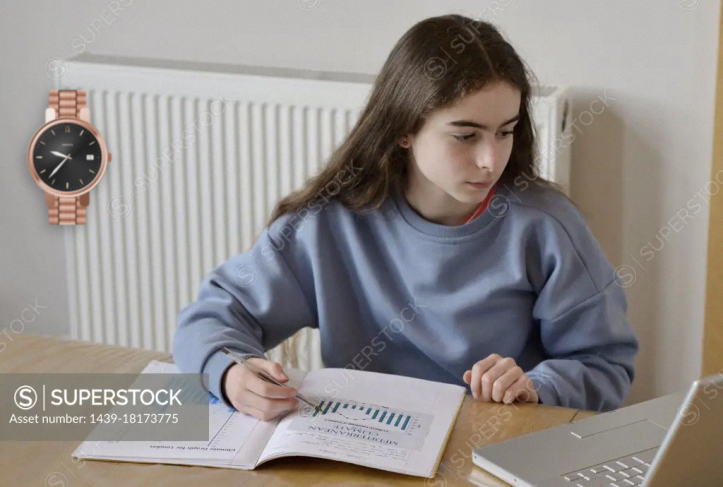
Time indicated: 9:37
